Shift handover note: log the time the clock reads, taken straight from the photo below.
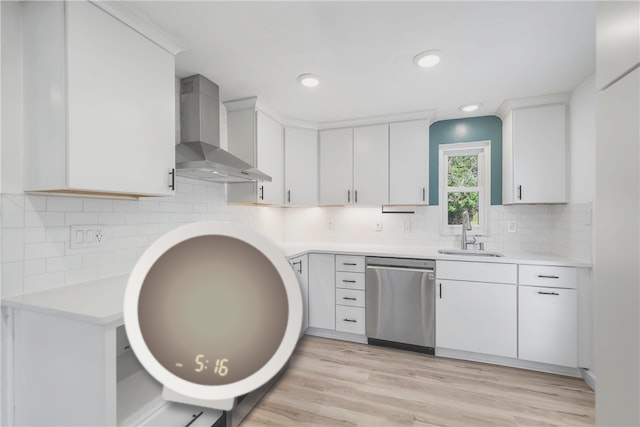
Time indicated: 5:16
